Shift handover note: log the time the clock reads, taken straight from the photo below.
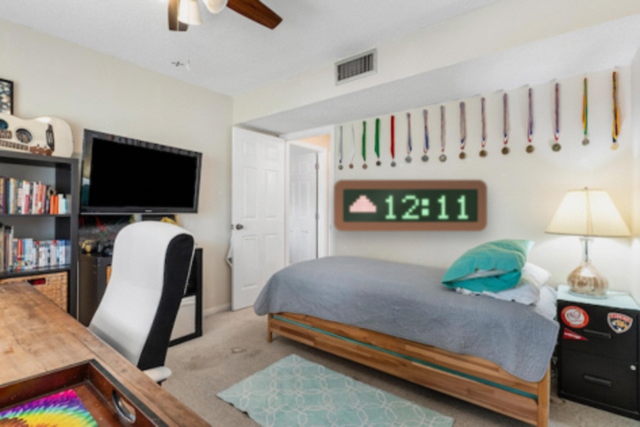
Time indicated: 12:11
